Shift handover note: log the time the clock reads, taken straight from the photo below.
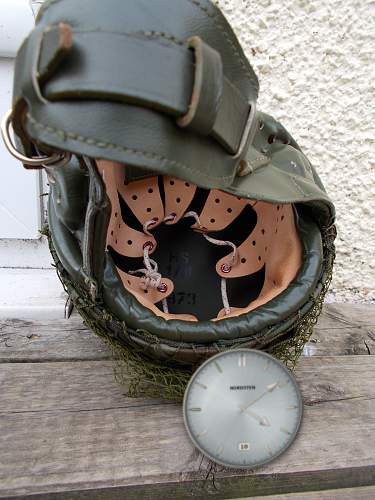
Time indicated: 4:09
